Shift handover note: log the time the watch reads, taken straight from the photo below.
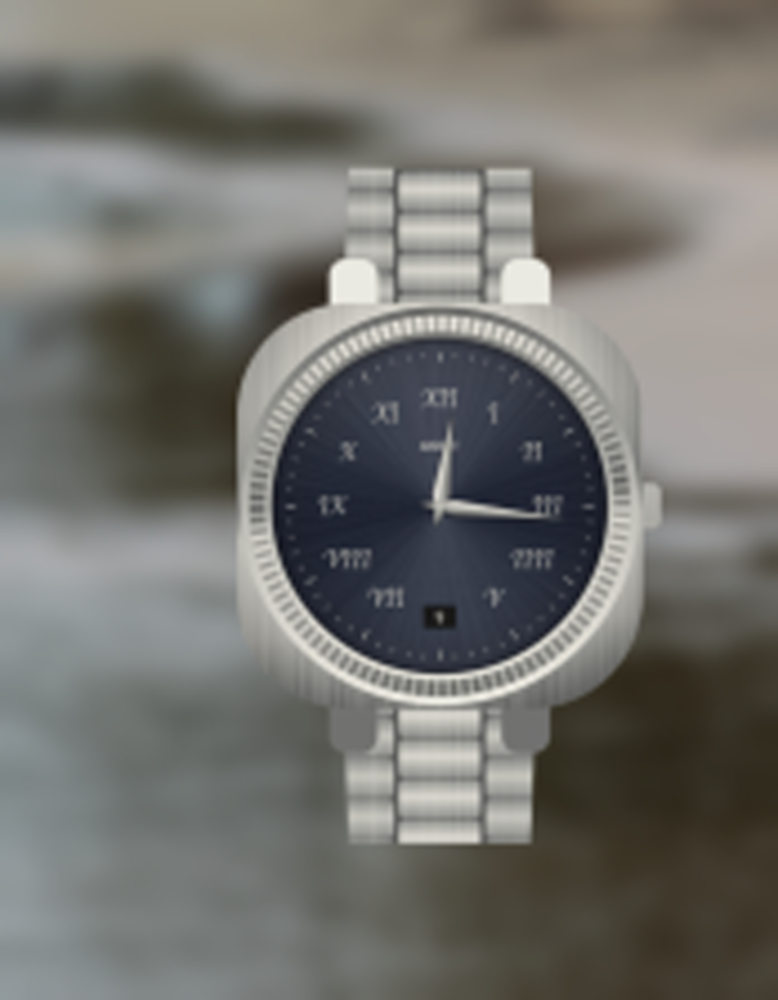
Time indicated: 12:16
